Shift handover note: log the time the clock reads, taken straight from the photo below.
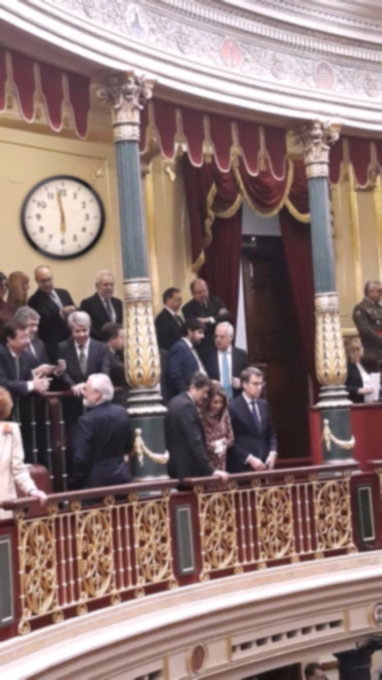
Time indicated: 5:58
